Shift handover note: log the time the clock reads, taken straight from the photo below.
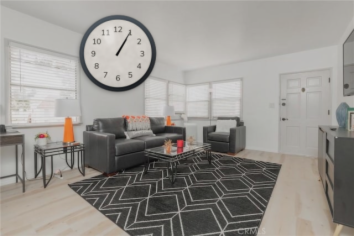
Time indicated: 1:05
